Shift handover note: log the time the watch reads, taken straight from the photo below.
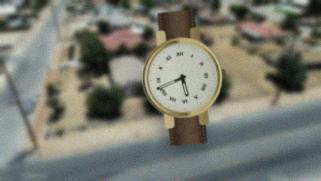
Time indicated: 5:42
